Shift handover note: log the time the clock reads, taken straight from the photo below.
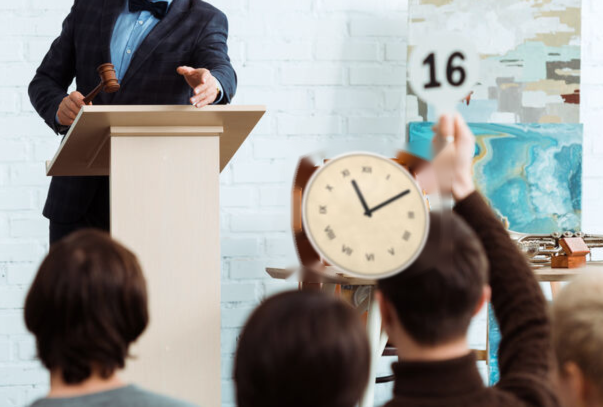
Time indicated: 11:10
